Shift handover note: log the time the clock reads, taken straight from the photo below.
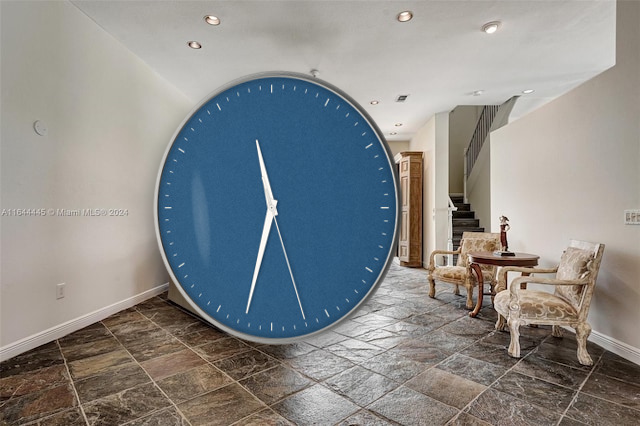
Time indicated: 11:32:27
